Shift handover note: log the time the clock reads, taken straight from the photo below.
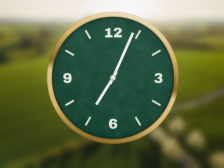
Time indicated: 7:04
